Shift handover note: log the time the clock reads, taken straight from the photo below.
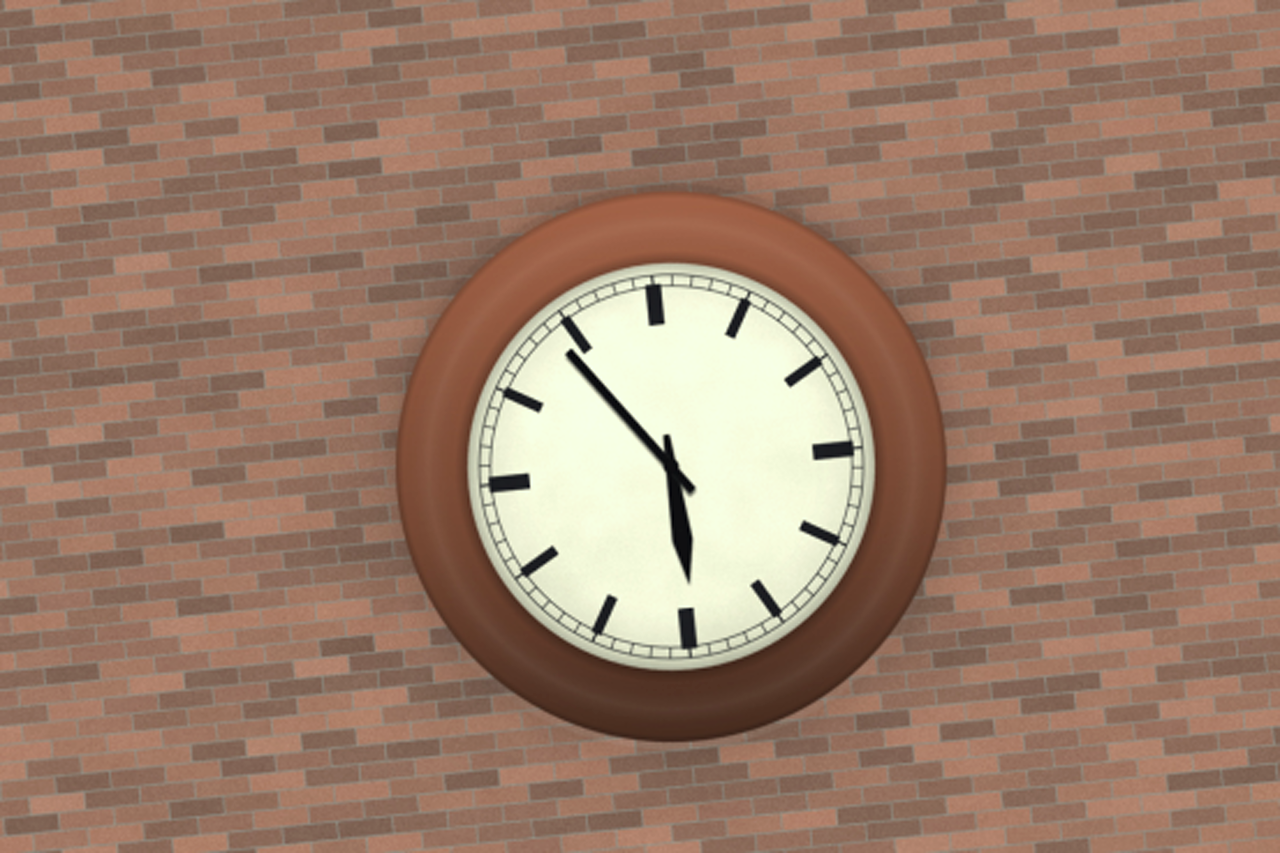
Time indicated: 5:54
